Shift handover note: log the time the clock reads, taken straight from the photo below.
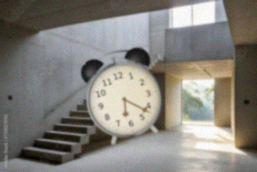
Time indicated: 6:22
